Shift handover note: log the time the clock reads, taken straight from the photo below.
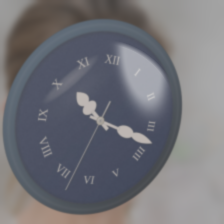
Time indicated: 10:17:33
